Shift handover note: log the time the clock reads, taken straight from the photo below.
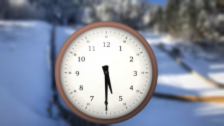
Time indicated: 5:30
